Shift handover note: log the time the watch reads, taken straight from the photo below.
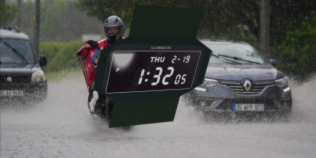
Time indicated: 1:32:05
